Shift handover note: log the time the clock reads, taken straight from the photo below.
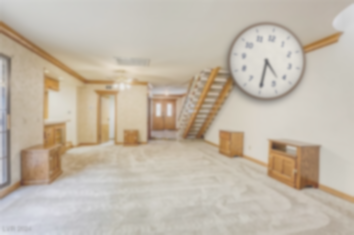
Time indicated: 4:30
